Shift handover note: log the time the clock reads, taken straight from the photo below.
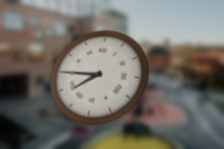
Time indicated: 7:45
